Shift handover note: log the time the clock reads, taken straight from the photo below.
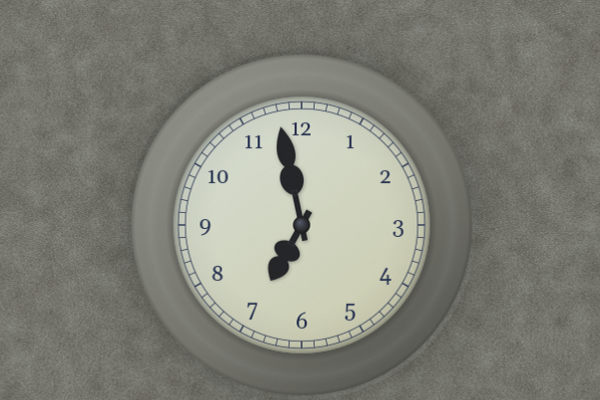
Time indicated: 6:58
